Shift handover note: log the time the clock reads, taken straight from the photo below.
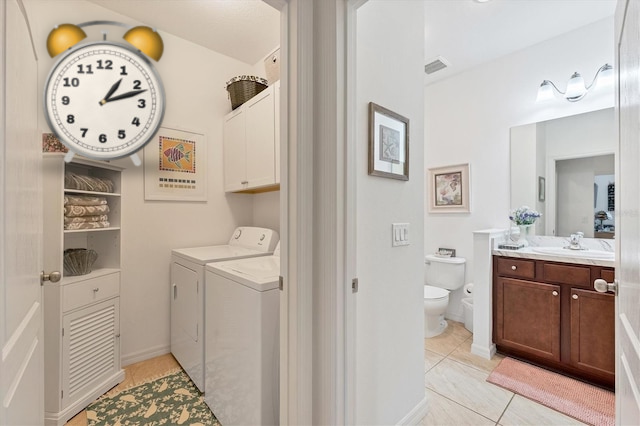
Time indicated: 1:12
